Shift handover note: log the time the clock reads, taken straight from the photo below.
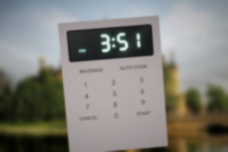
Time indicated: 3:51
